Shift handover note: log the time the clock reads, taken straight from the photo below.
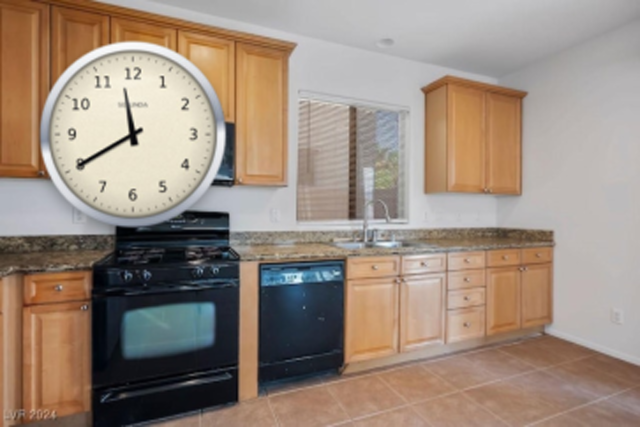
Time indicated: 11:40
